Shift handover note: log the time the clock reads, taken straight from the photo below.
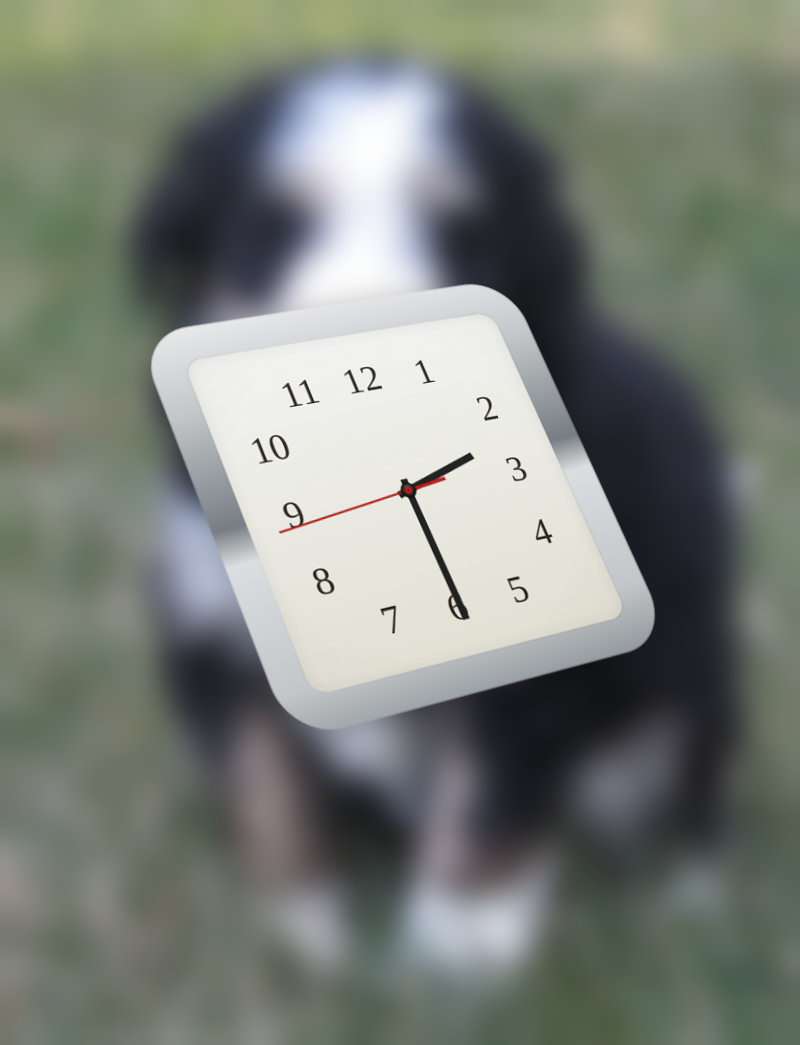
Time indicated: 2:29:44
